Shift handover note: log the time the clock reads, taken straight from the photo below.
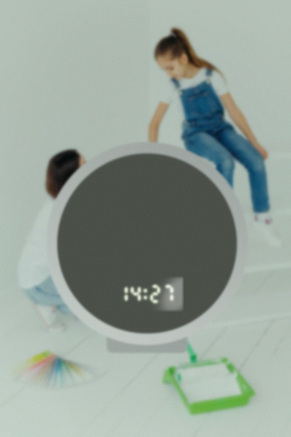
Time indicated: 14:27
